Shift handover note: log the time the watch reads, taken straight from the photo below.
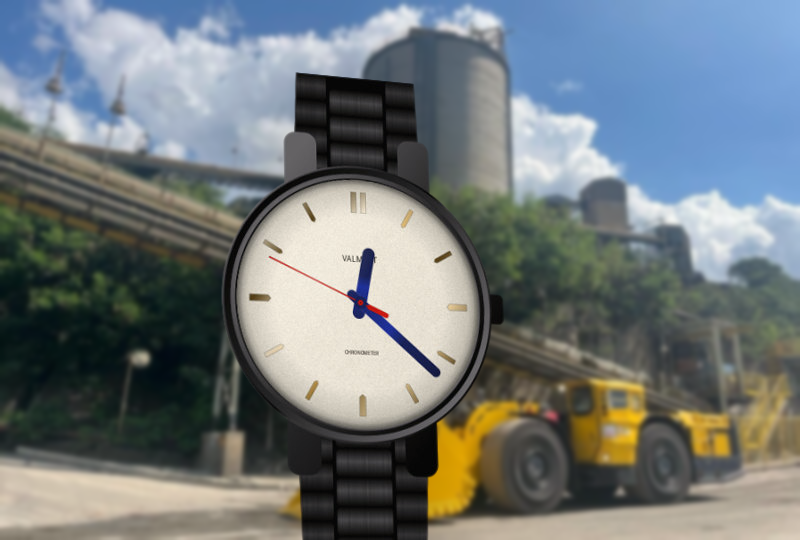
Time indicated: 12:21:49
